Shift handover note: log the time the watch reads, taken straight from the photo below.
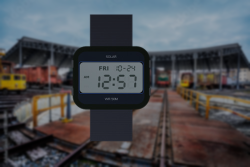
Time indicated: 12:57
